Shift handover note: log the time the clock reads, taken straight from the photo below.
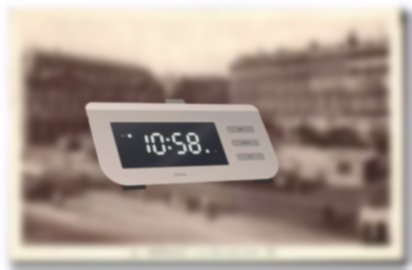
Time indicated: 10:58
